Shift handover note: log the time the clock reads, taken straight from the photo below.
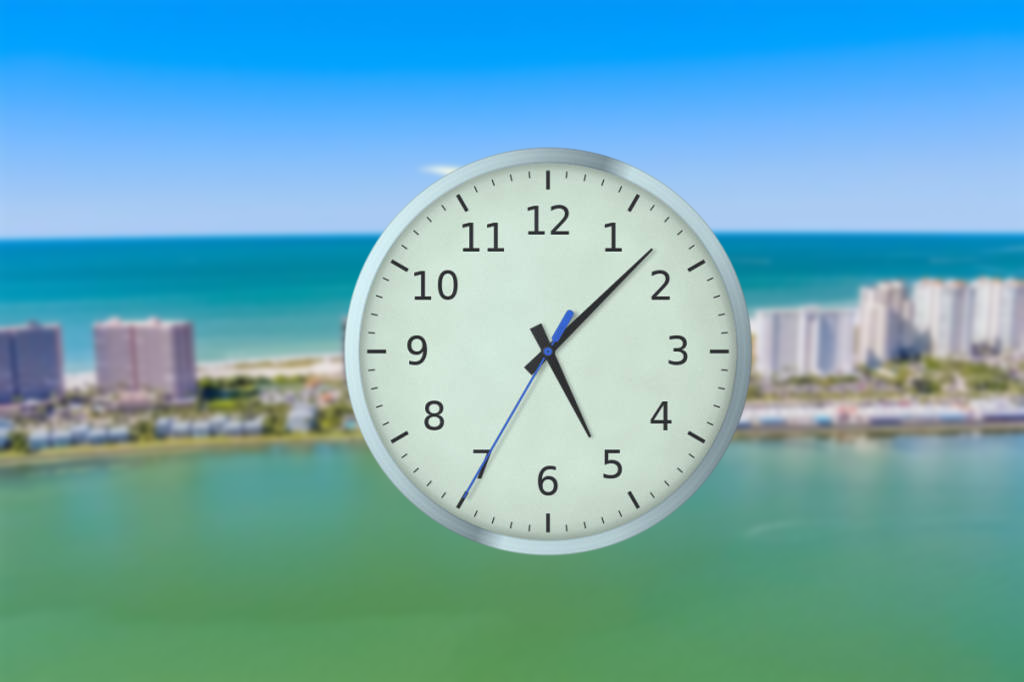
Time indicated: 5:07:35
